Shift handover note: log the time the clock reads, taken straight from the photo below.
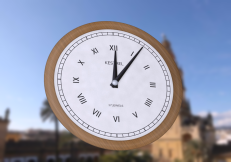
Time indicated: 12:06
